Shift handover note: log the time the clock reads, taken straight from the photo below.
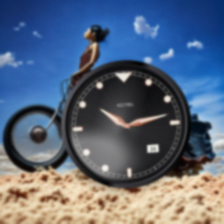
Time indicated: 10:13
